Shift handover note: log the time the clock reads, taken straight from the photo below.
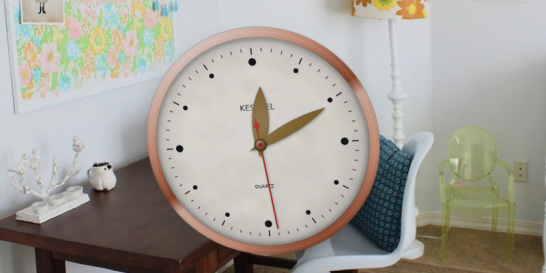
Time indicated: 12:10:29
